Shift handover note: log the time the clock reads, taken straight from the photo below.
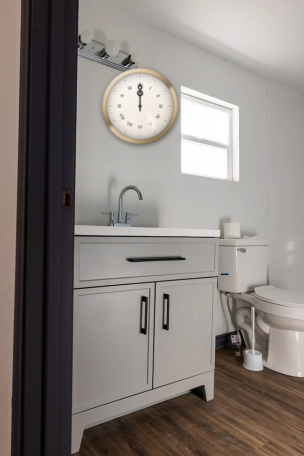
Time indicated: 12:00
